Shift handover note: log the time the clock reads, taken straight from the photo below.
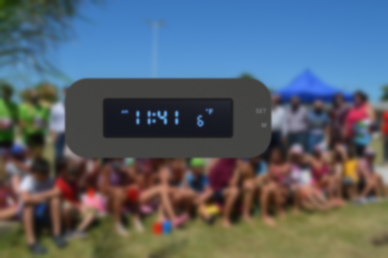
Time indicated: 11:41
